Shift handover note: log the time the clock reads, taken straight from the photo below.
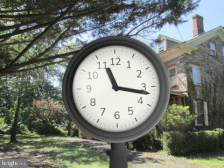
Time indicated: 11:17
